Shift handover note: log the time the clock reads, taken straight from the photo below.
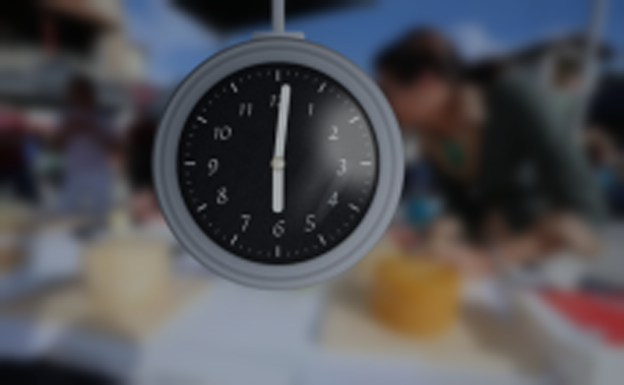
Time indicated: 6:01
